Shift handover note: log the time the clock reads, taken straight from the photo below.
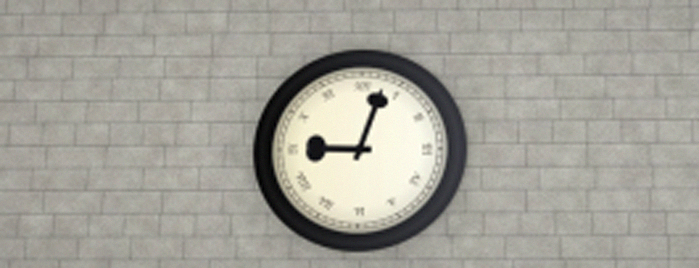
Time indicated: 9:03
